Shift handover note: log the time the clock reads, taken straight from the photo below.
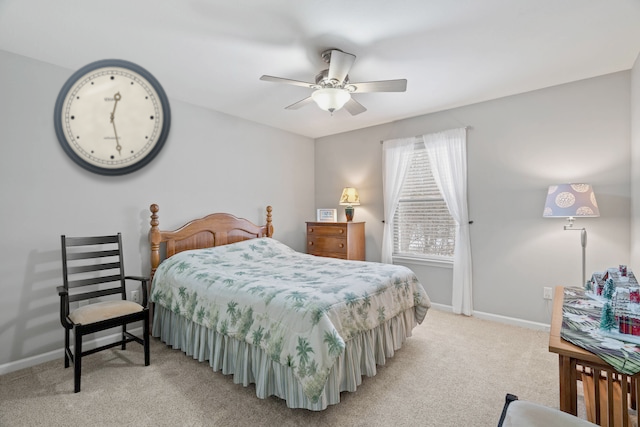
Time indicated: 12:28
